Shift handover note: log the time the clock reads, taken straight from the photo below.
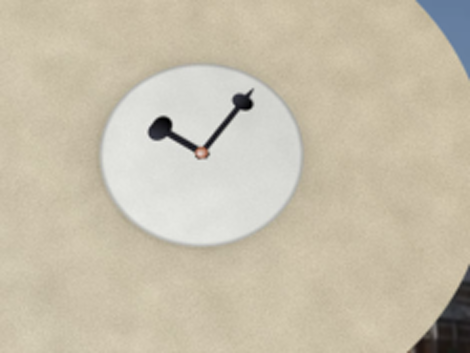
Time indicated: 10:06
